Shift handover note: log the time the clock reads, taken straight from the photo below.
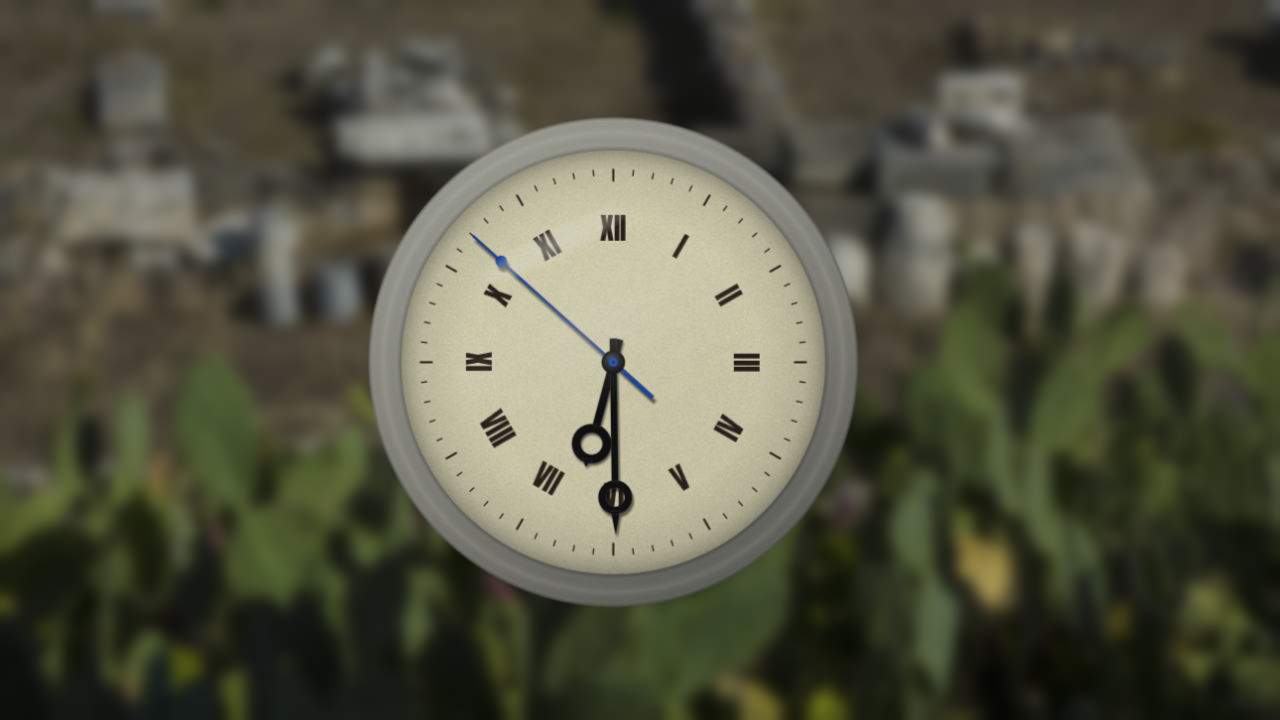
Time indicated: 6:29:52
